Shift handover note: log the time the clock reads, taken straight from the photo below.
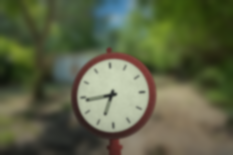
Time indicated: 6:44
